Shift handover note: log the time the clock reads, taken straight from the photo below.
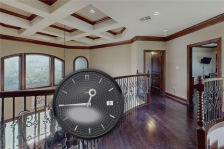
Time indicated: 12:45
